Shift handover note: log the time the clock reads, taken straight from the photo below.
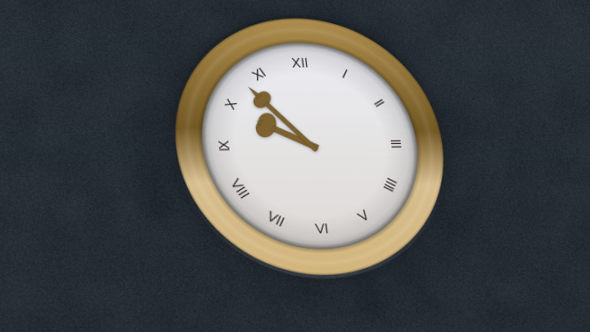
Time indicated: 9:53
